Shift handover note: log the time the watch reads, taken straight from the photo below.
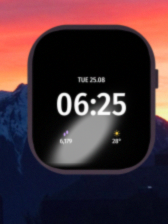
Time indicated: 6:25
